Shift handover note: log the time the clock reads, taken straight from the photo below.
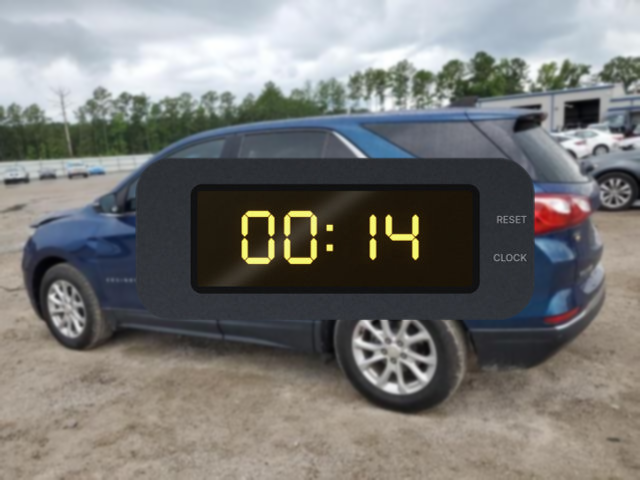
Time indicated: 0:14
